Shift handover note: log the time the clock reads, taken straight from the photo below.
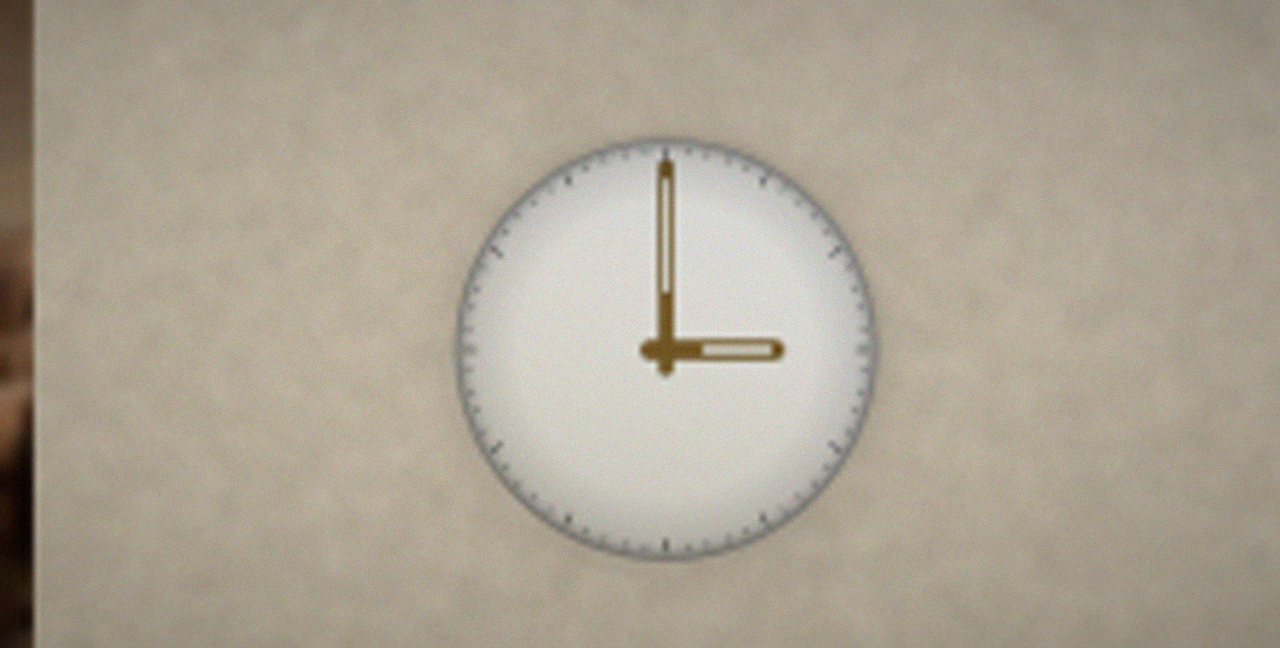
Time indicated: 3:00
